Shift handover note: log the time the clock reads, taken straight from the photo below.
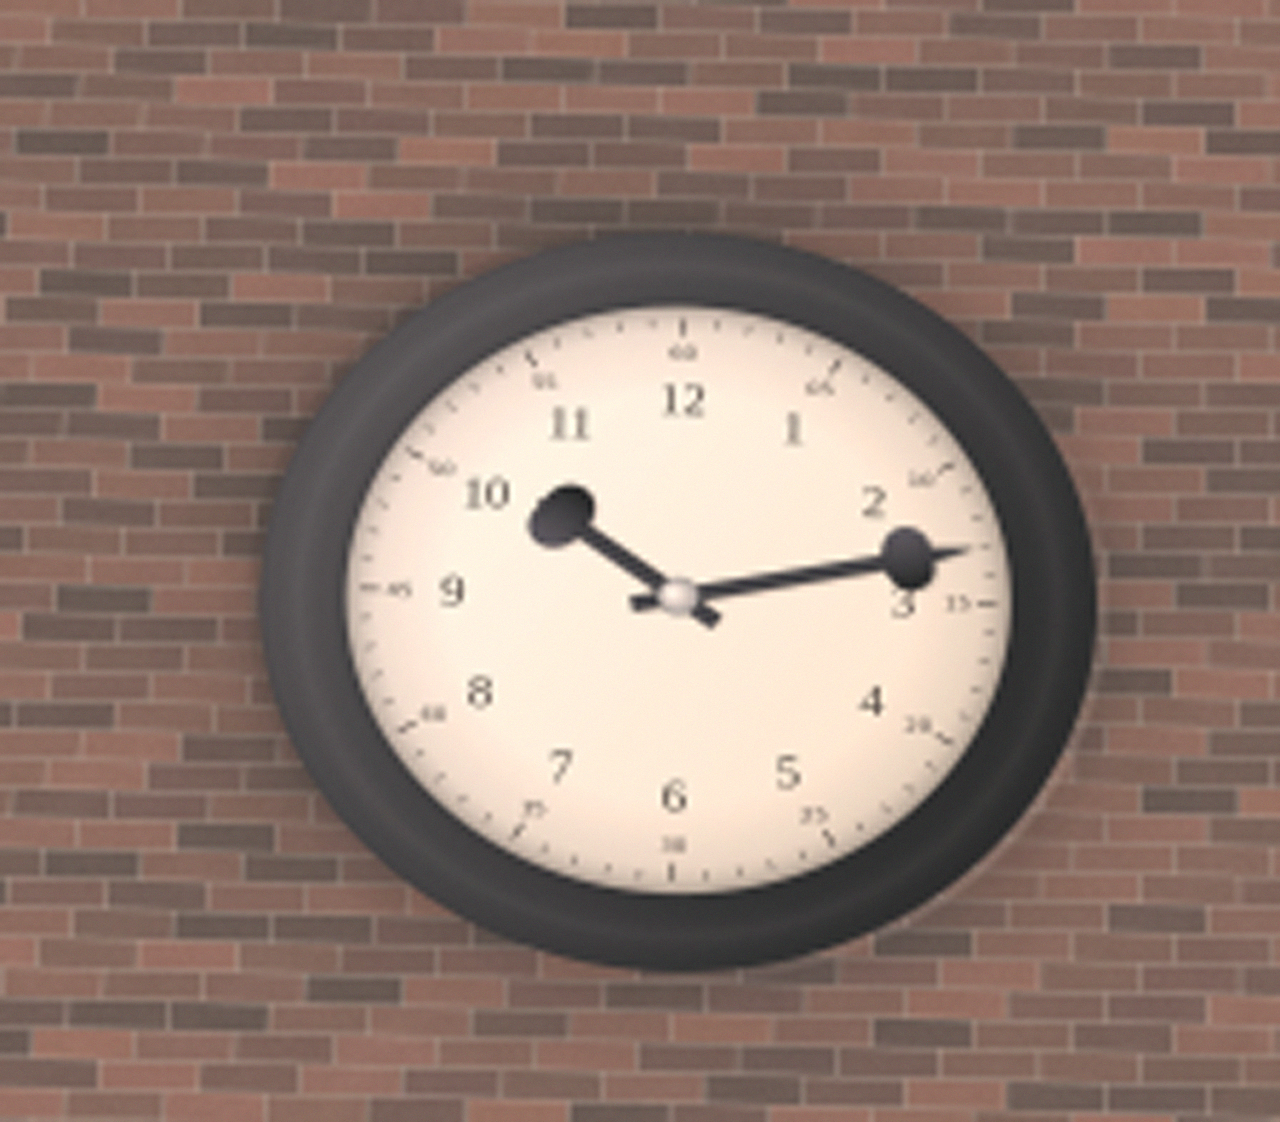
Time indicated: 10:13
